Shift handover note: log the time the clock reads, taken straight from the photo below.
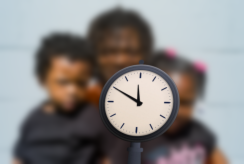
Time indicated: 11:50
